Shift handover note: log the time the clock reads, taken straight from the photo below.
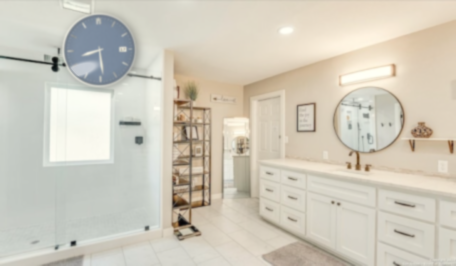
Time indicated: 8:29
